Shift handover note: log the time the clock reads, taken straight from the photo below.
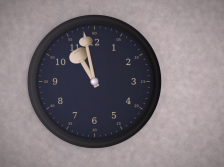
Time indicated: 10:58
